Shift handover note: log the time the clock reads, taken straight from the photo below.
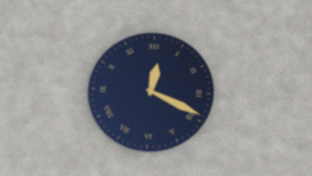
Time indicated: 12:19
